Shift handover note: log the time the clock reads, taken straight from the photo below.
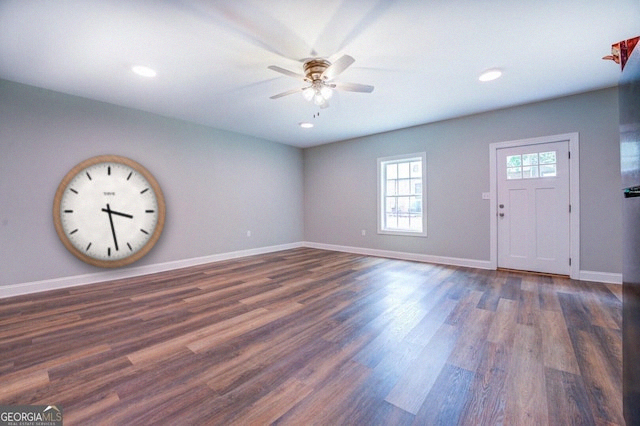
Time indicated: 3:28
